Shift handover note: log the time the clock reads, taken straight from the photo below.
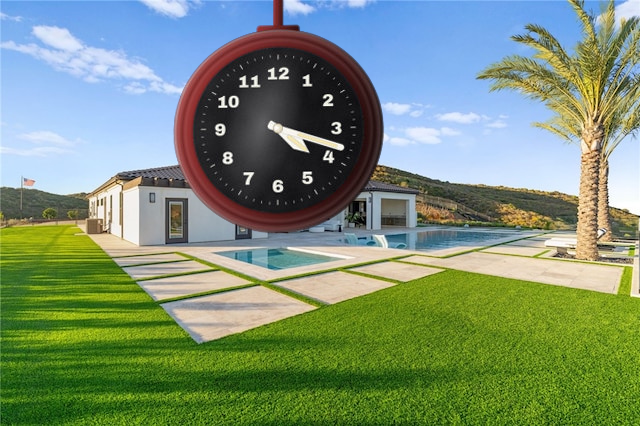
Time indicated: 4:18
